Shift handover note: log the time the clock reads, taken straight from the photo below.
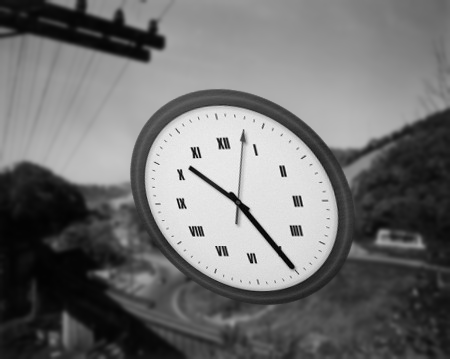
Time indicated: 10:25:03
